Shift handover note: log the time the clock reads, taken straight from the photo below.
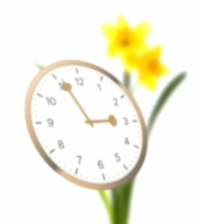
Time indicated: 2:56
